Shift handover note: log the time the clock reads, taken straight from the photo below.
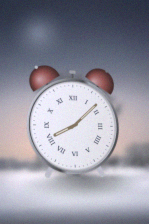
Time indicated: 8:08
